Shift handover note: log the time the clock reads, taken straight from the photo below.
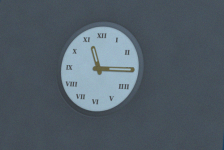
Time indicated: 11:15
